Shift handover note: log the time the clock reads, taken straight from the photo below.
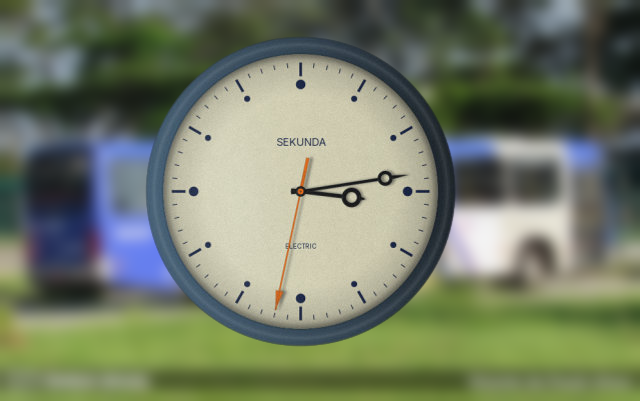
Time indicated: 3:13:32
